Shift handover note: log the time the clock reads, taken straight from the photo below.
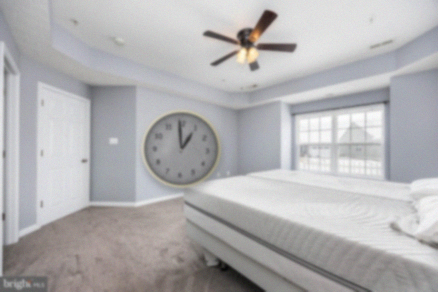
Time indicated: 12:59
